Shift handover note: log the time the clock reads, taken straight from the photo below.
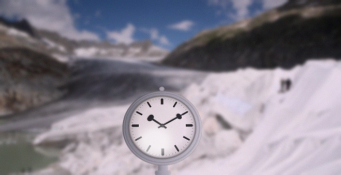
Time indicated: 10:10
